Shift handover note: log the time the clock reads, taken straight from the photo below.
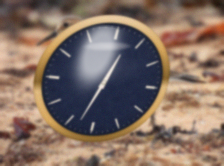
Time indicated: 12:33
